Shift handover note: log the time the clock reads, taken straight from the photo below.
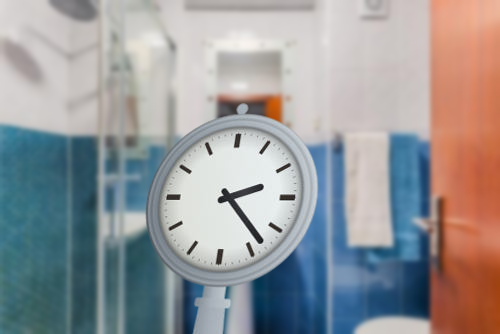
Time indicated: 2:23
